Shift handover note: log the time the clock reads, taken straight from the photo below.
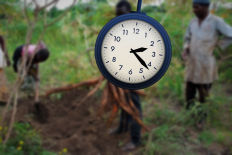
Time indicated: 2:22
